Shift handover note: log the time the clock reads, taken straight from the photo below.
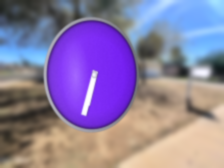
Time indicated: 6:33
